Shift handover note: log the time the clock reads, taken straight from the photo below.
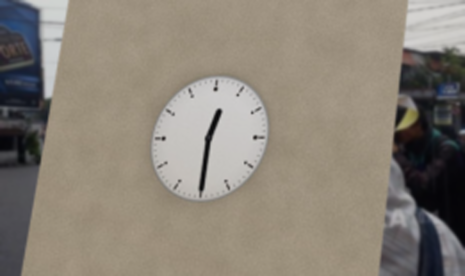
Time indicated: 12:30
